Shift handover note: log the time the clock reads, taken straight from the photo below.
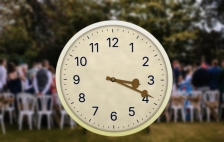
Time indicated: 3:19
